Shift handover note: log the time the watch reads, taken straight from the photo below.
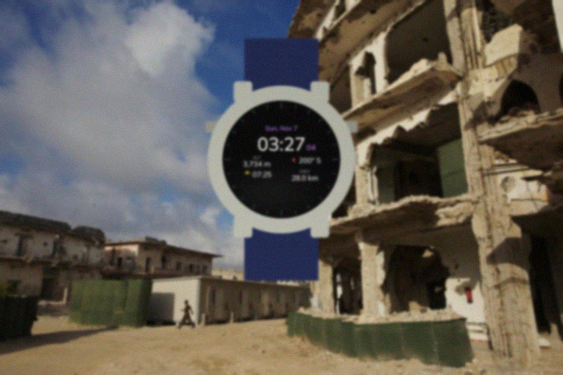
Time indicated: 3:27
